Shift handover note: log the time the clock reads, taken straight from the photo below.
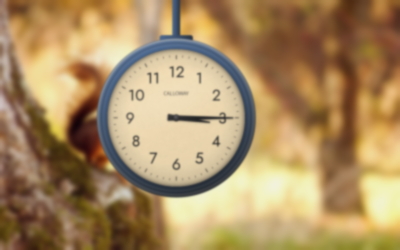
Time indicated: 3:15
